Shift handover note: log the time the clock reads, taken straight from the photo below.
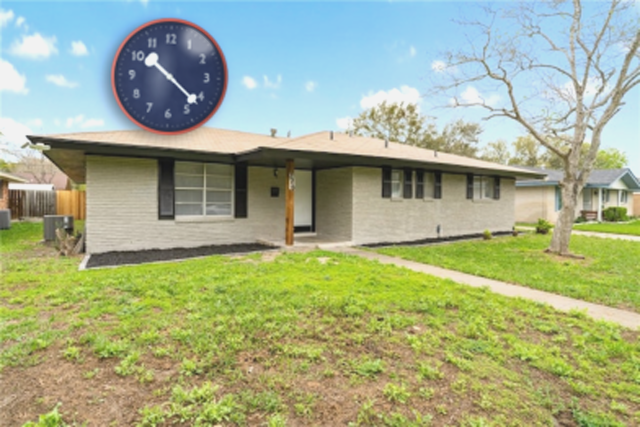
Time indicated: 10:22
